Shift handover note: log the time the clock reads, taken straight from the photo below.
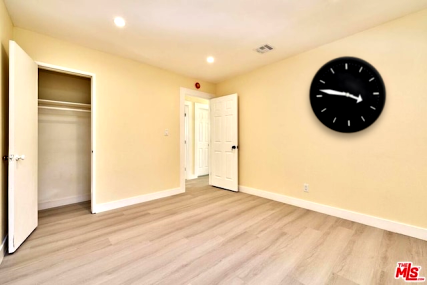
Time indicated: 3:47
